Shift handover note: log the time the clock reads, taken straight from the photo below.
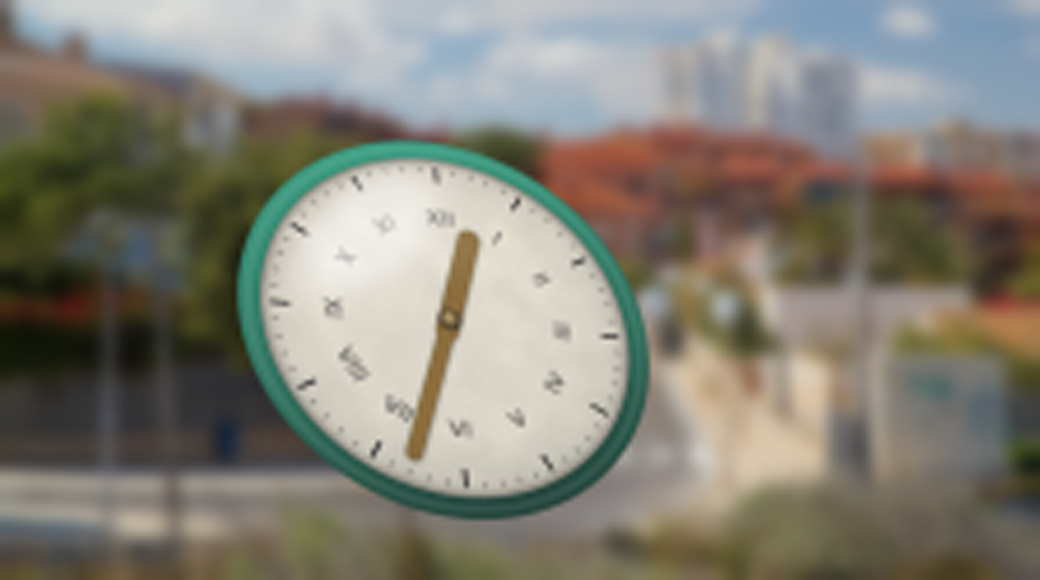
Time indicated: 12:33
